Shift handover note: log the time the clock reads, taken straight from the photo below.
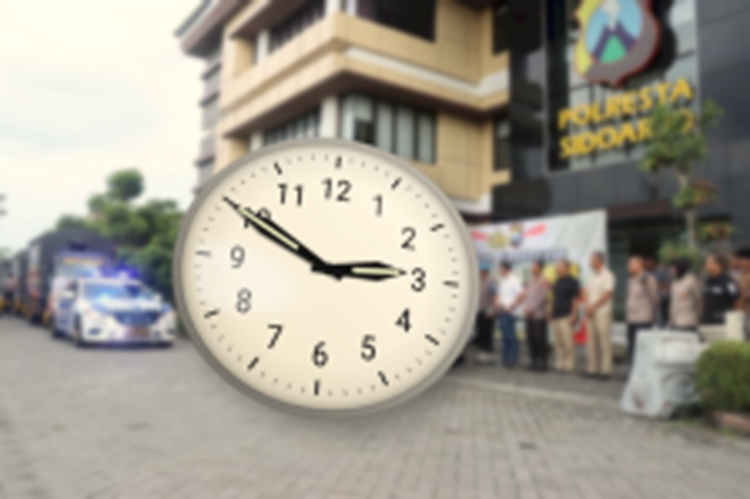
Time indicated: 2:50
